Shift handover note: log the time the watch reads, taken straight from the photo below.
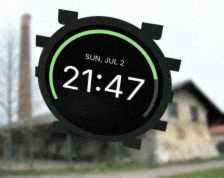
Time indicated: 21:47
